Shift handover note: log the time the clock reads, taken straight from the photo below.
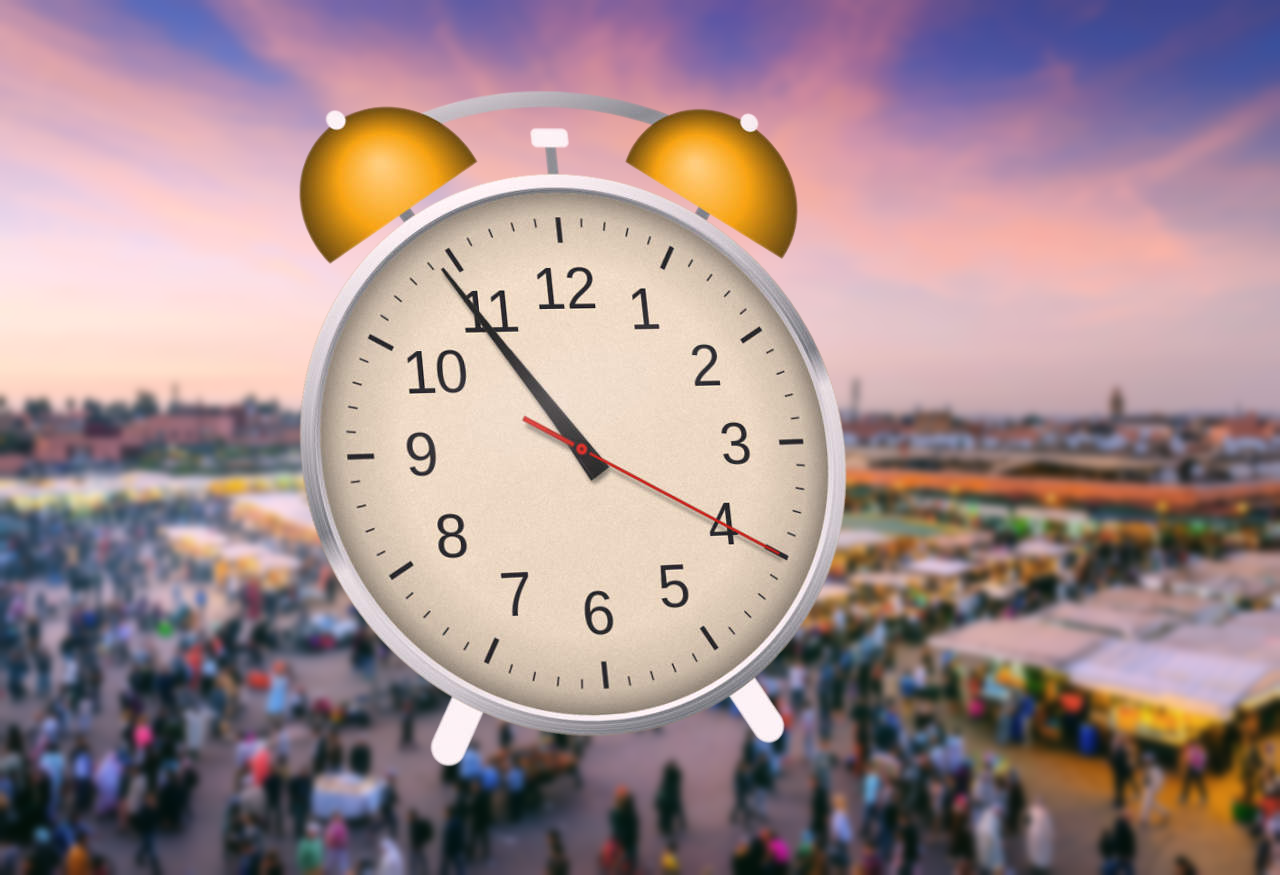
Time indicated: 10:54:20
